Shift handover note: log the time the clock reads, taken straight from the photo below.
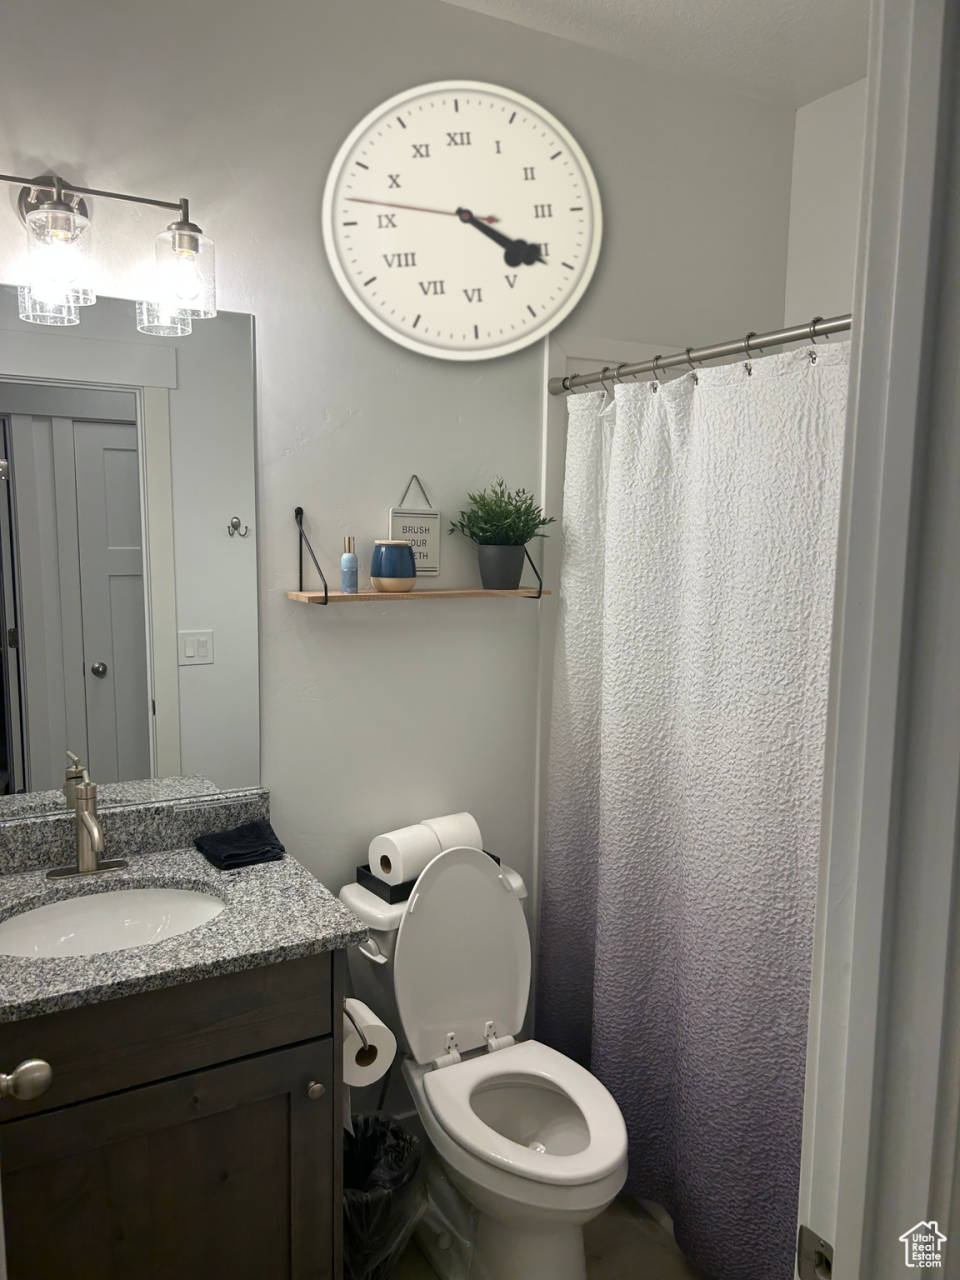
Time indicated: 4:20:47
